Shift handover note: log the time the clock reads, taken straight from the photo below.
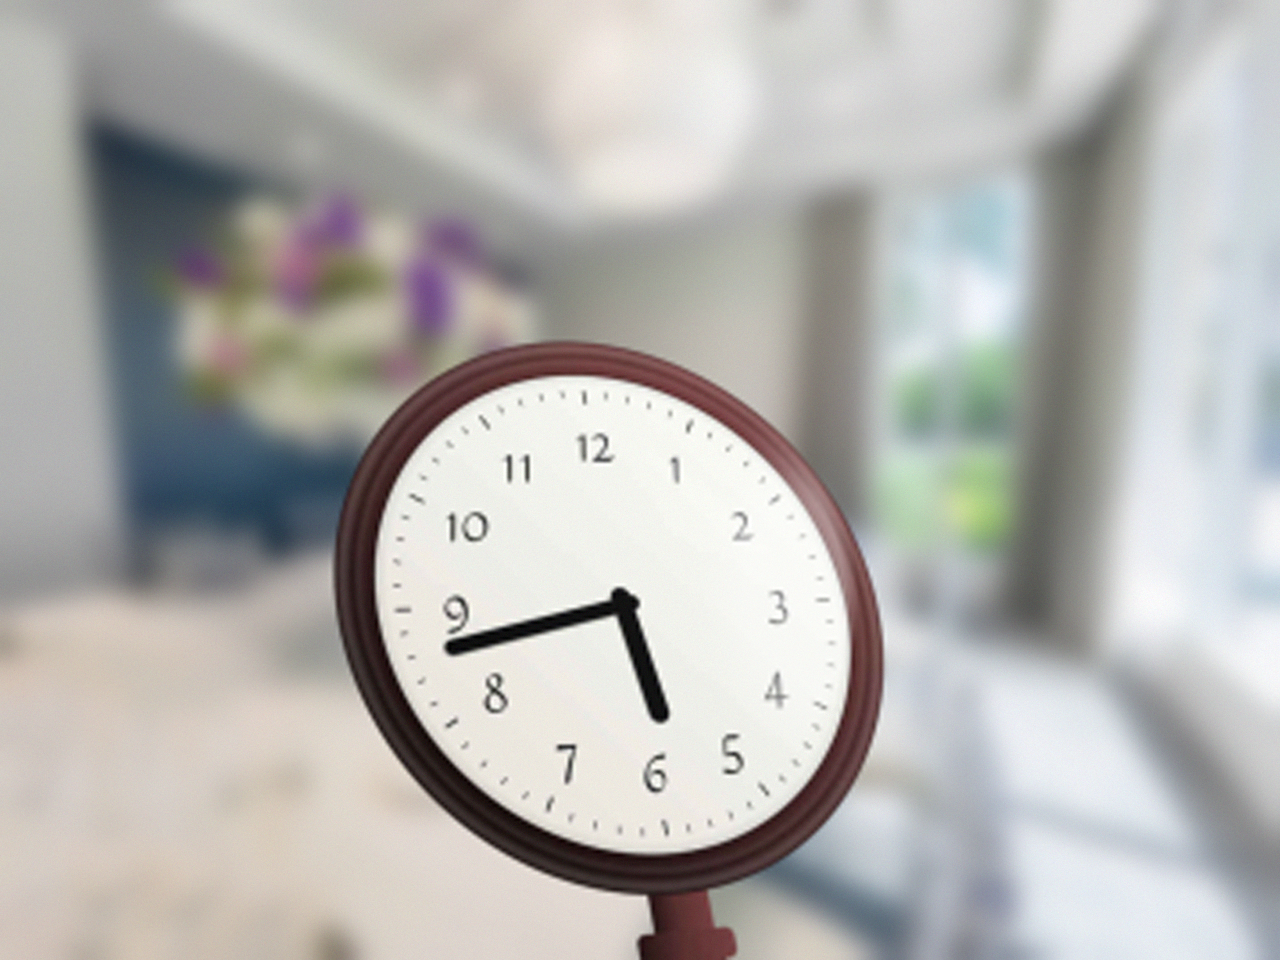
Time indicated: 5:43
